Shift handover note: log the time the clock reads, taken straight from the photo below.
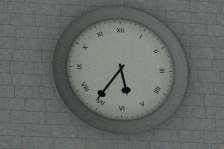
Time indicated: 5:36
